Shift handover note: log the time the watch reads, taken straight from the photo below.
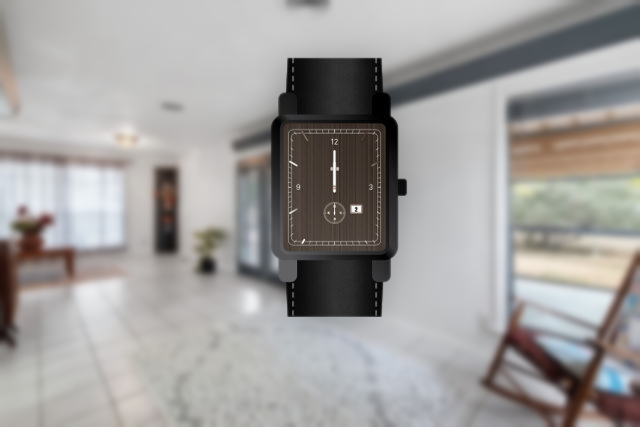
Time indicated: 12:00
